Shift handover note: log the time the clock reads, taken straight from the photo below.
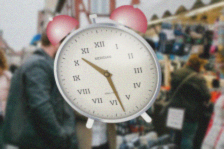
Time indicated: 10:28
